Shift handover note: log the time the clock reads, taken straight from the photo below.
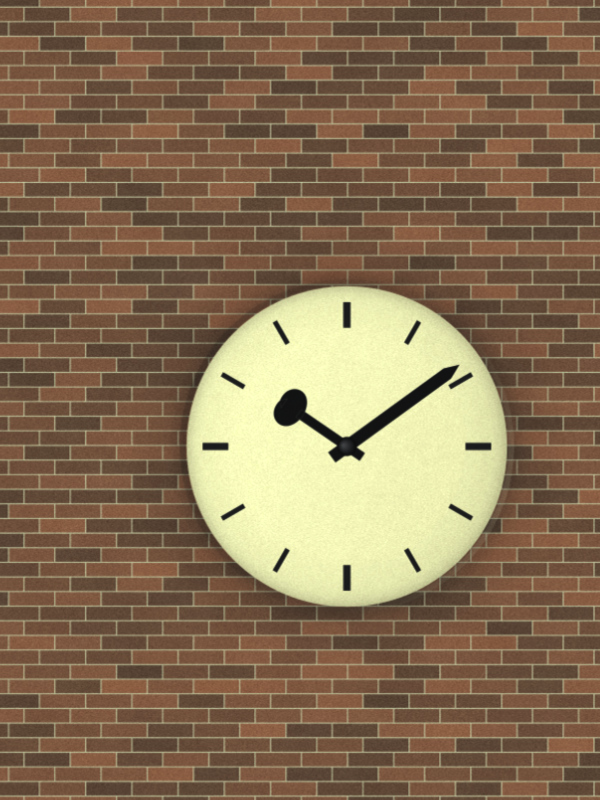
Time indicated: 10:09
